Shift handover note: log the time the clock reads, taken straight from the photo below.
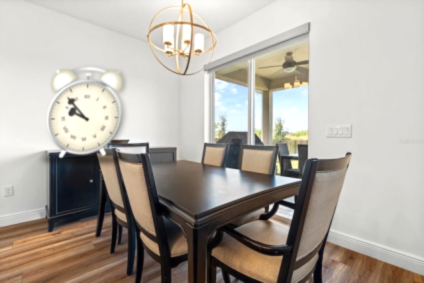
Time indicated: 9:53
